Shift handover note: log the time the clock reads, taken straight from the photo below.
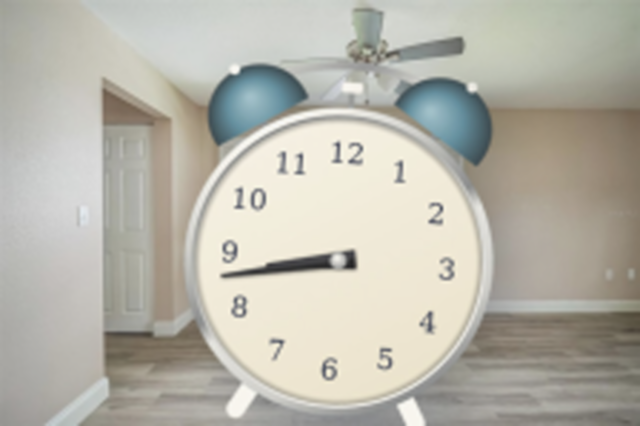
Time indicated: 8:43
